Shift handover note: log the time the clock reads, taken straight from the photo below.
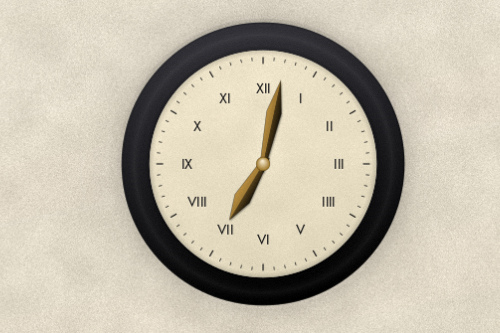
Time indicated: 7:02
